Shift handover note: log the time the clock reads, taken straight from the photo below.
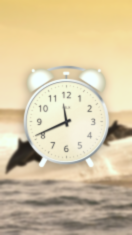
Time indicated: 11:41
